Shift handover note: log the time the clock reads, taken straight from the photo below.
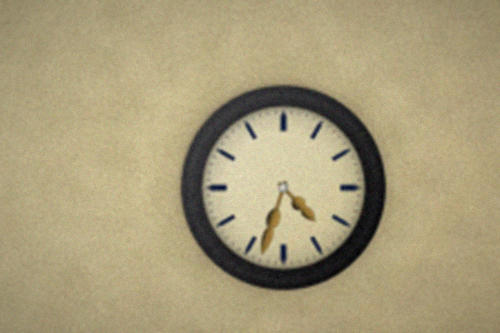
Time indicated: 4:33
